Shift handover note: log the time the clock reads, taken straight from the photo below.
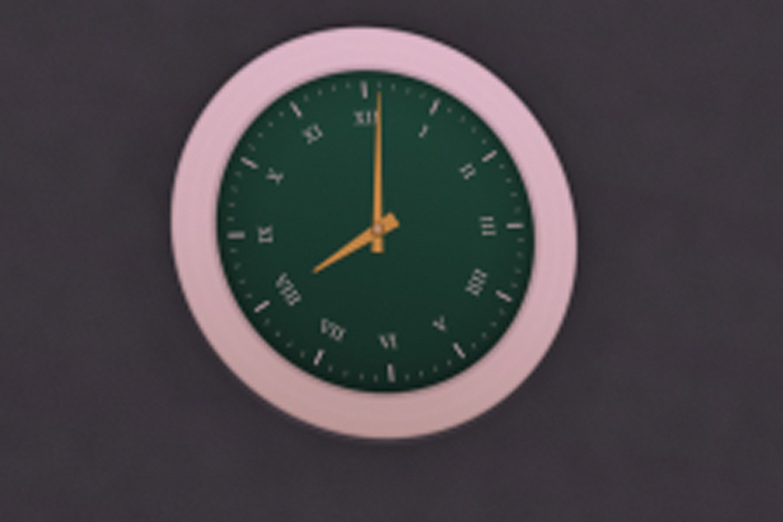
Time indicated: 8:01
